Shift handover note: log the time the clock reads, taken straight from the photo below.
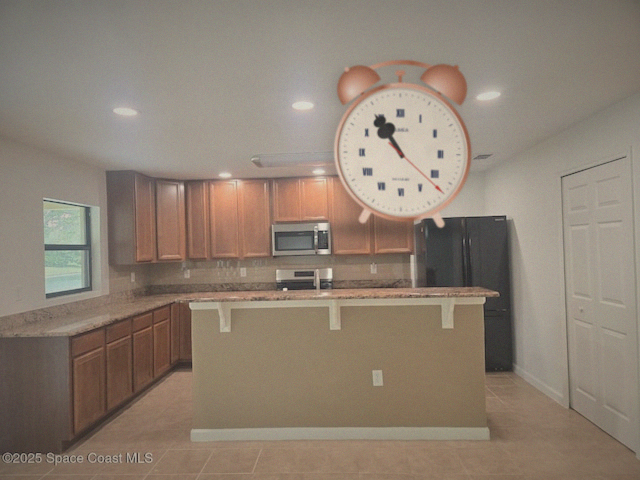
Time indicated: 10:54:22
